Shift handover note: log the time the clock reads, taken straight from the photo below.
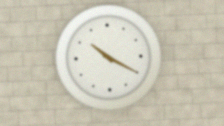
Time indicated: 10:20
